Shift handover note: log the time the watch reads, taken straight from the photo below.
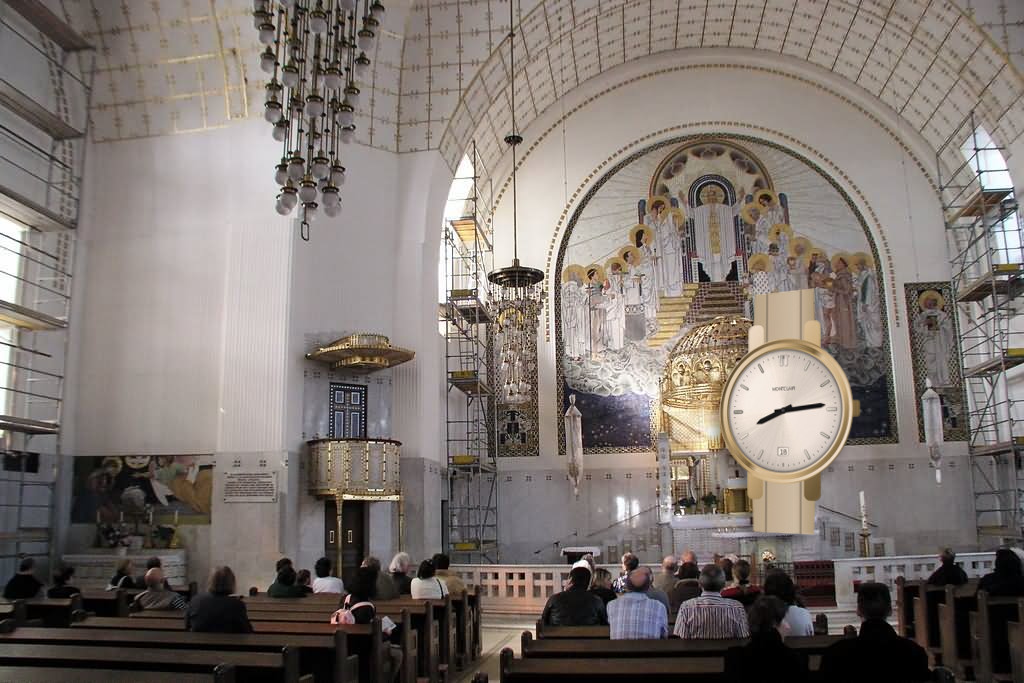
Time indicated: 8:14
